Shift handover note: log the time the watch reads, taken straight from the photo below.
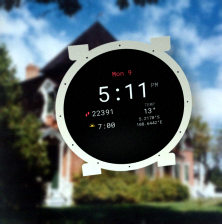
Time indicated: 5:11
